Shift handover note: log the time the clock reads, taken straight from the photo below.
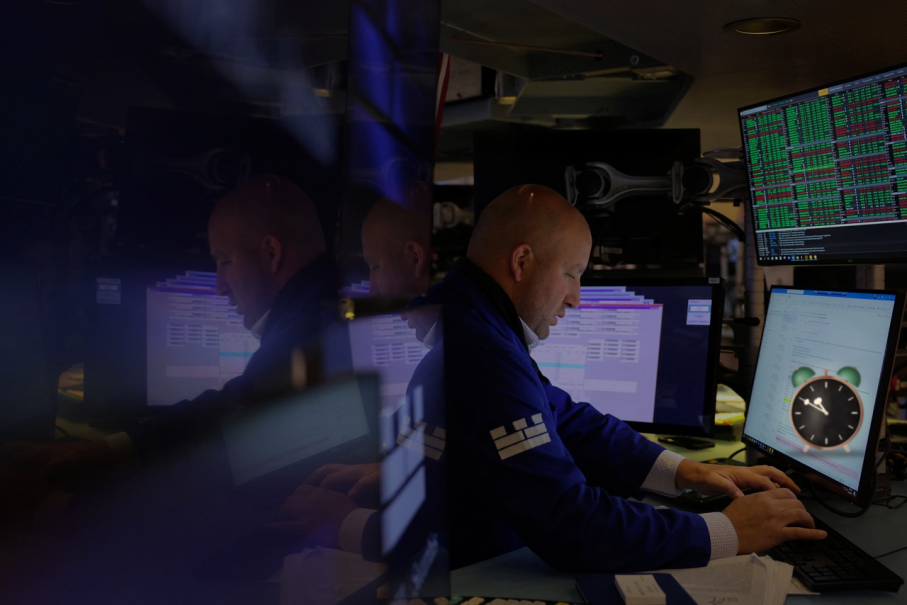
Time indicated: 10:50
